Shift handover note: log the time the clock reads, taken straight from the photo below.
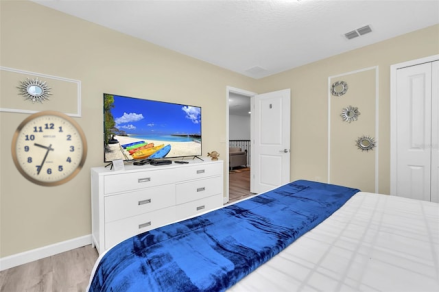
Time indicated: 9:34
